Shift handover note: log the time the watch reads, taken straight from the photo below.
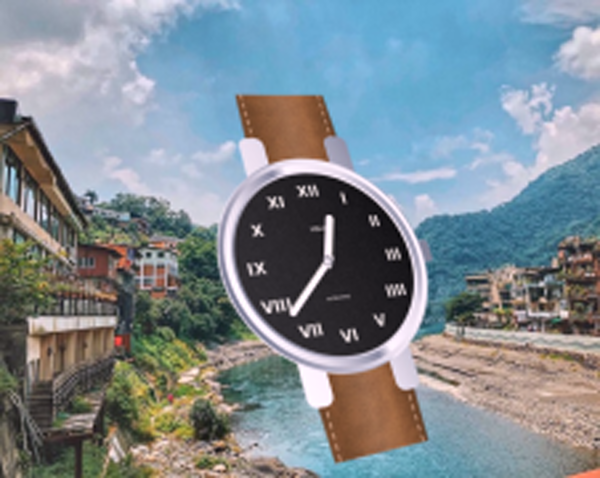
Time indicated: 12:38
